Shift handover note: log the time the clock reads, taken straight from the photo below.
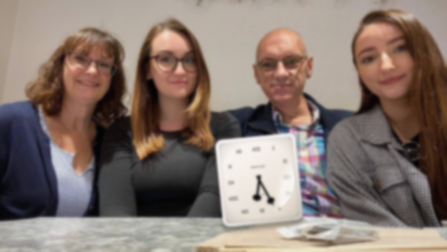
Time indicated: 6:26
